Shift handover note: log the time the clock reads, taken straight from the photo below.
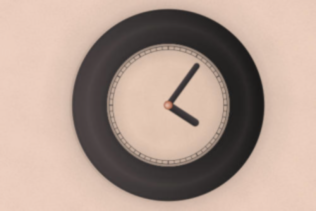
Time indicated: 4:06
